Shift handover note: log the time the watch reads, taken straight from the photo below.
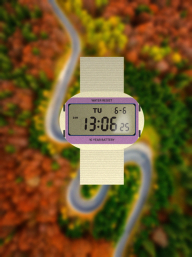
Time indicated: 13:06:25
